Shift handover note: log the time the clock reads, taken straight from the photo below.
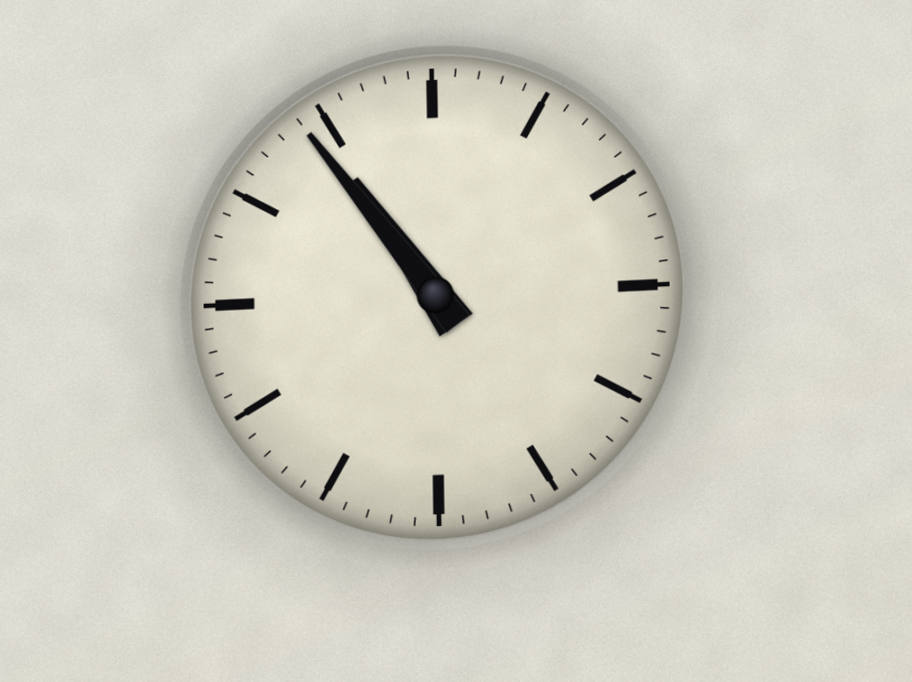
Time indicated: 10:54
